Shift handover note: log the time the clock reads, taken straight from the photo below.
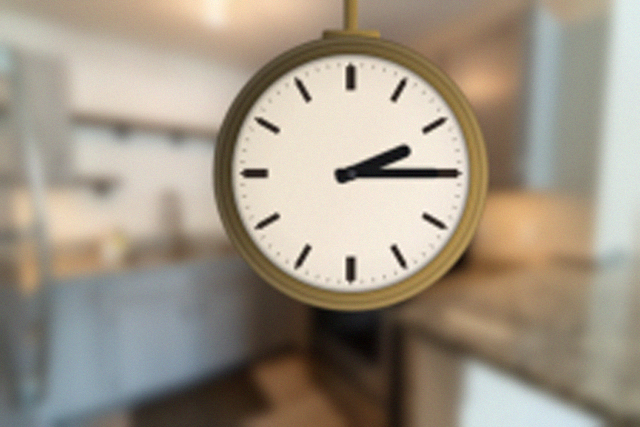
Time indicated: 2:15
